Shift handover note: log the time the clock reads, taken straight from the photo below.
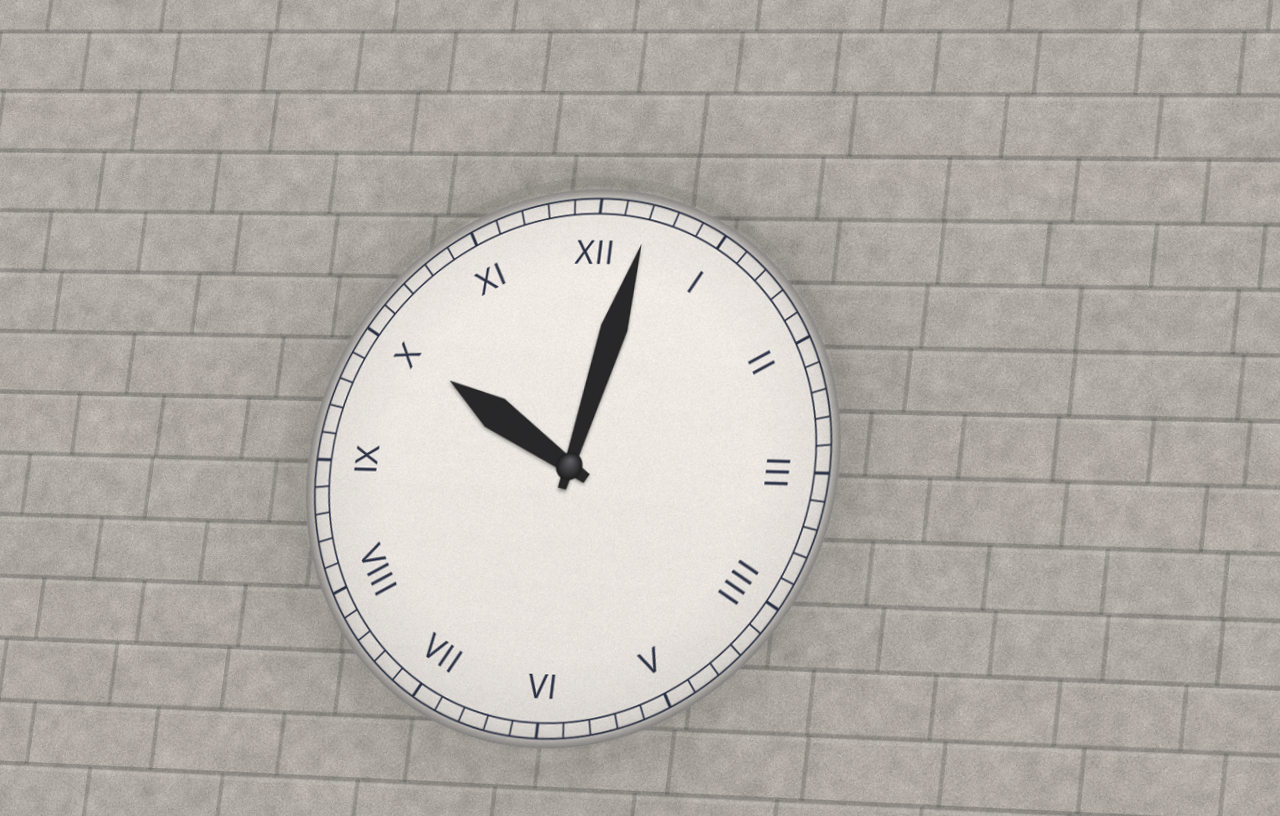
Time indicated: 10:02
